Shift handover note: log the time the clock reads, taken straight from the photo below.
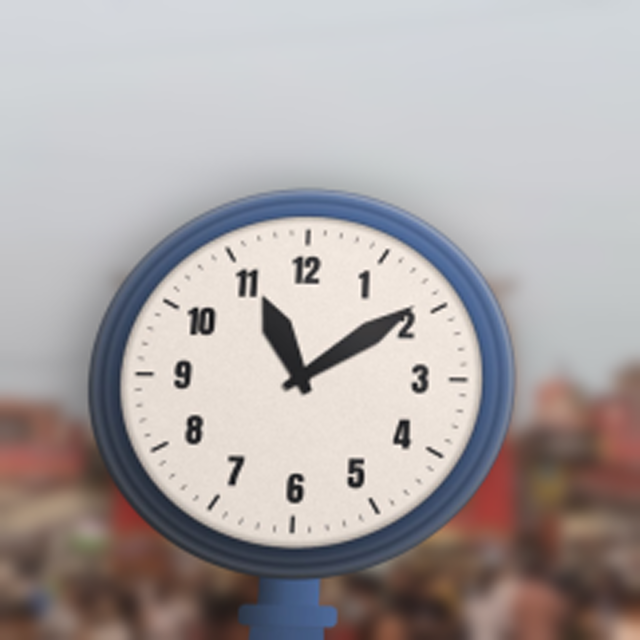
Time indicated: 11:09
